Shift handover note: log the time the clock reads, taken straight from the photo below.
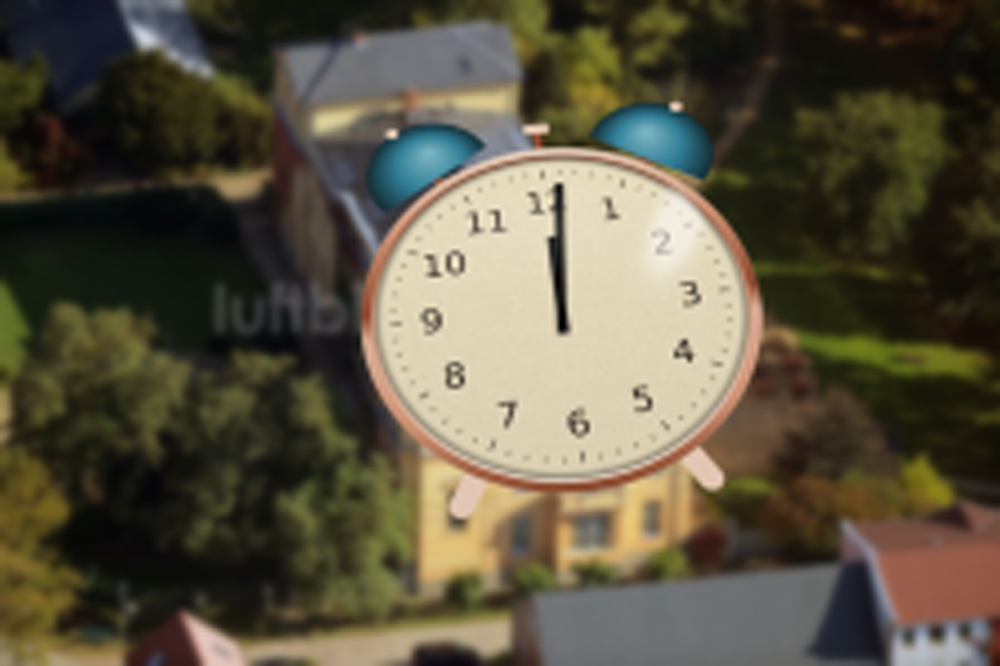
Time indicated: 12:01
